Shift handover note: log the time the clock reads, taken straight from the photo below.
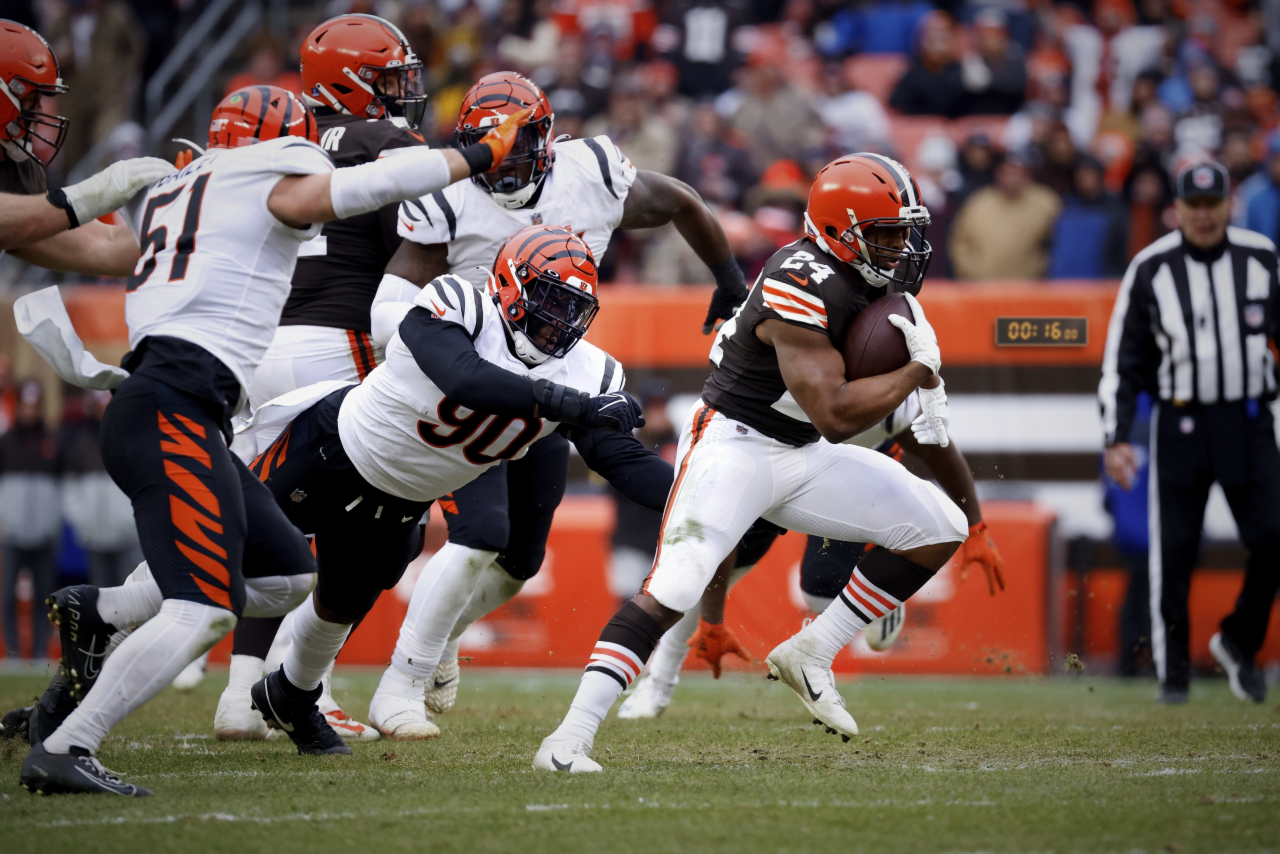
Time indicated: 0:16
